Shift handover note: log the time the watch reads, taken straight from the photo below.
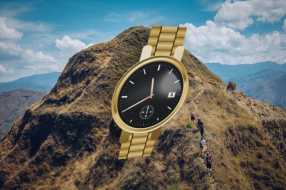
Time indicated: 11:40
